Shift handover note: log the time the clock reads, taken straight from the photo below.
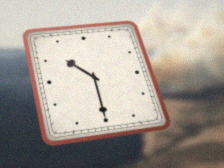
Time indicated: 10:30
